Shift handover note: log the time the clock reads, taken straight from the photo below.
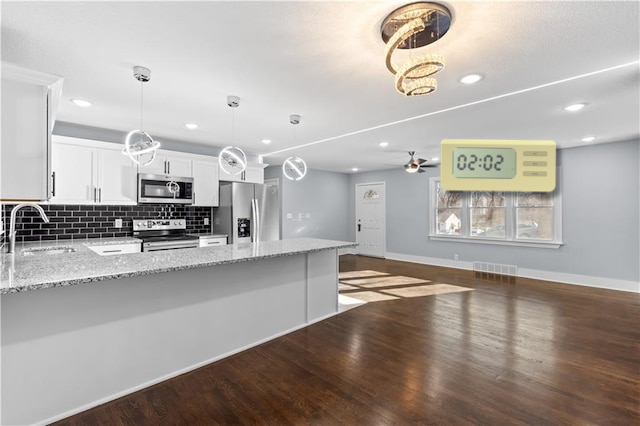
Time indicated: 2:02
